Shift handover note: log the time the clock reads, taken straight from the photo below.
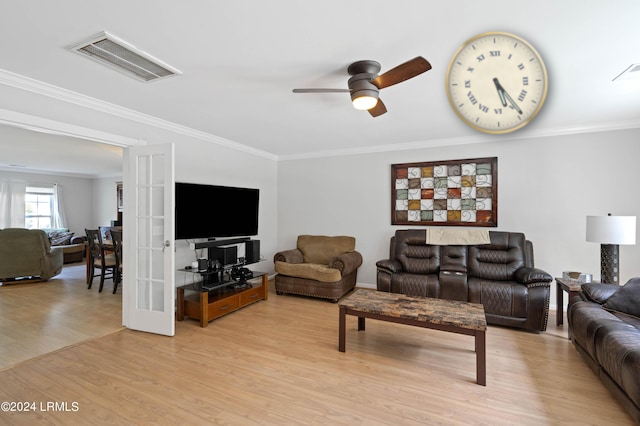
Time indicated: 5:24
